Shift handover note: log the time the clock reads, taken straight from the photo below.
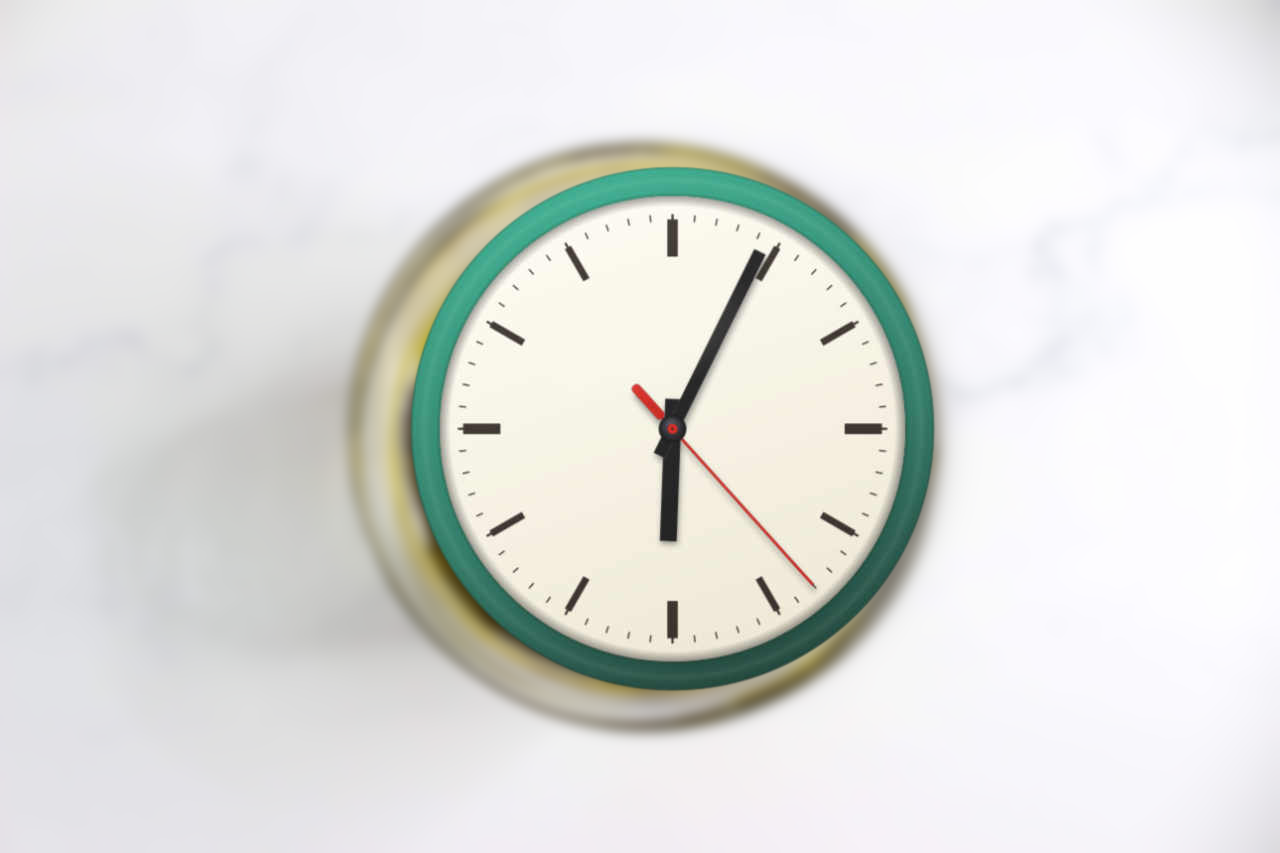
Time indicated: 6:04:23
